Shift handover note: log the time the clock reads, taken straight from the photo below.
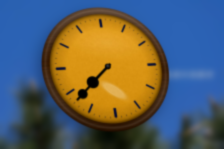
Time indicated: 7:38
